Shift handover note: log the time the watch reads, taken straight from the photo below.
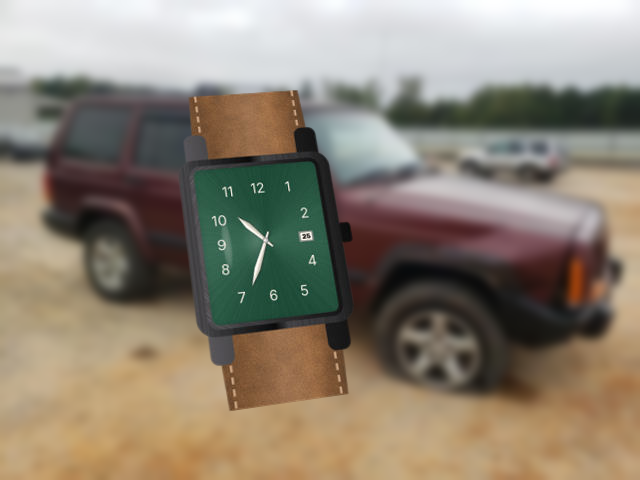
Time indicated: 10:34
